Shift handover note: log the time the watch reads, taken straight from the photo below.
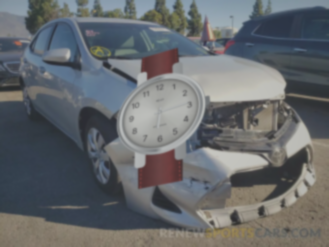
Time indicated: 6:14
